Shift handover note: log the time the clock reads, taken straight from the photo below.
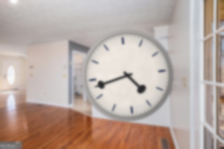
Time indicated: 4:43
